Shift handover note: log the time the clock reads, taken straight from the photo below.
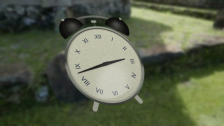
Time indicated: 2:43
